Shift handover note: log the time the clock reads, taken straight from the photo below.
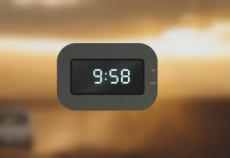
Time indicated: 9:58
